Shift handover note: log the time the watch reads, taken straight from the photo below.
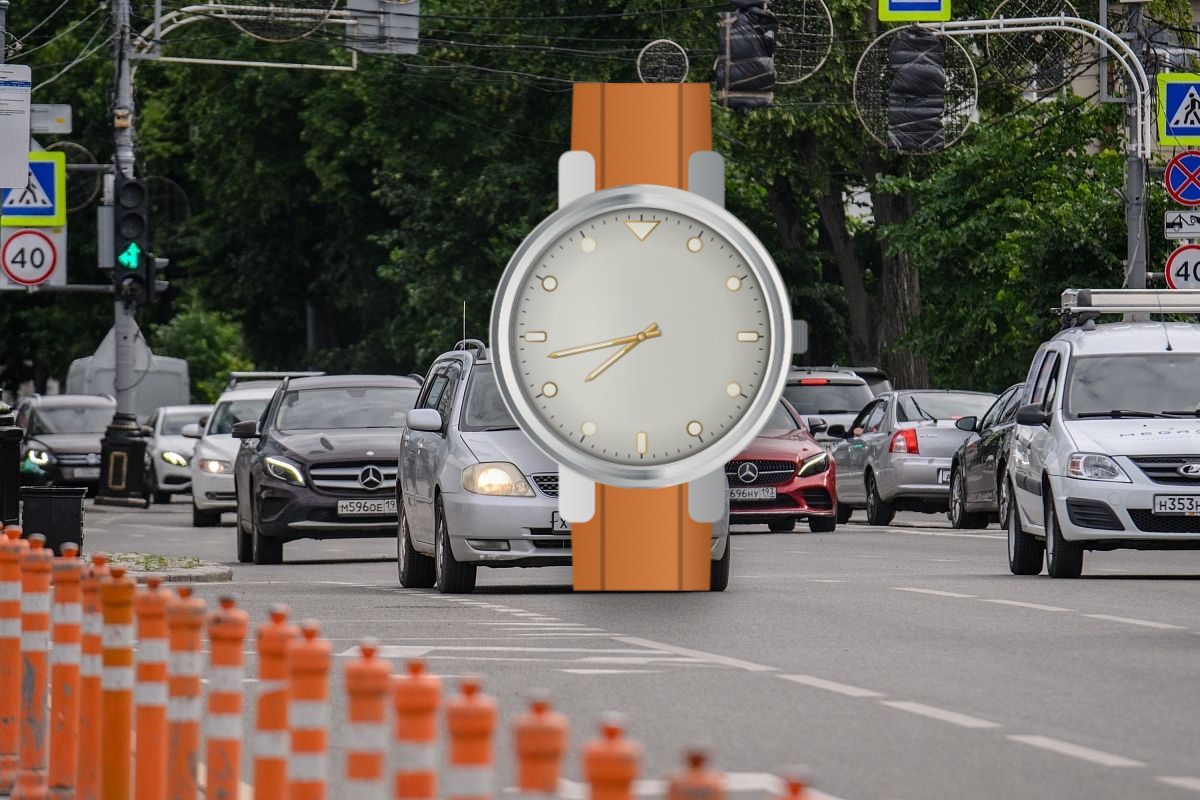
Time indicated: 7:43
